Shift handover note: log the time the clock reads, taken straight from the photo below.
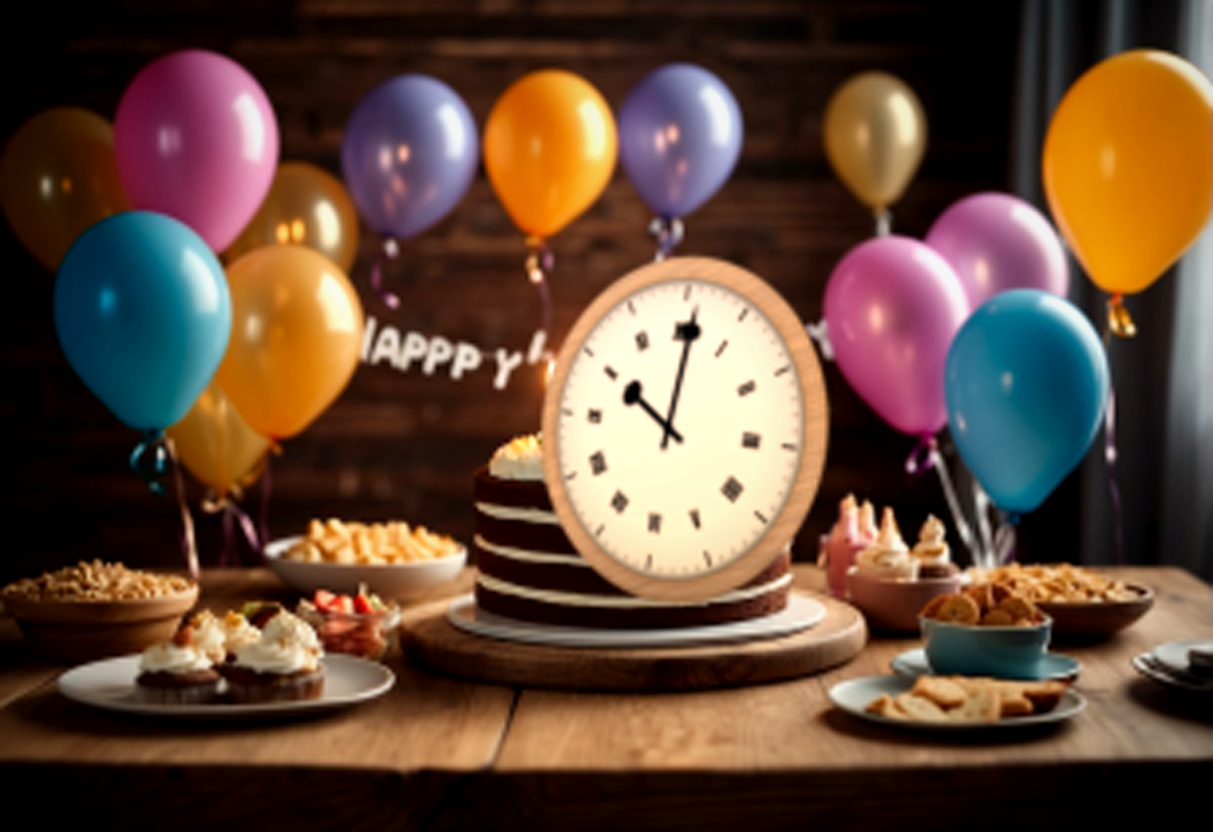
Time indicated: 10:01
